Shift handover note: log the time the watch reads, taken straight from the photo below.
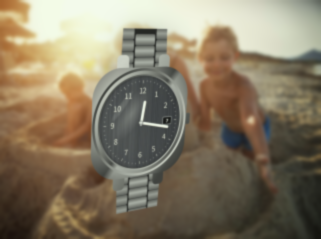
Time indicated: 12:17
